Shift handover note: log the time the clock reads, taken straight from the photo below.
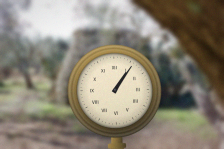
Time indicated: 1:06
